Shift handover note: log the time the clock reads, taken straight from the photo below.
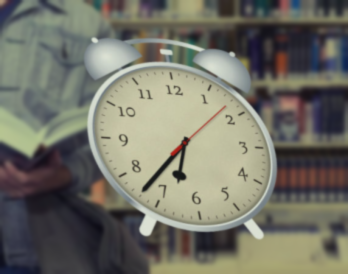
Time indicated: 6:37:08
